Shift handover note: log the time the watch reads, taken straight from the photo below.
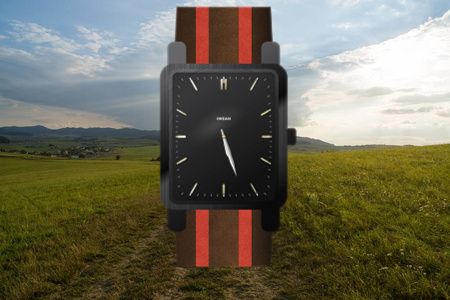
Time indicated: 5:27
